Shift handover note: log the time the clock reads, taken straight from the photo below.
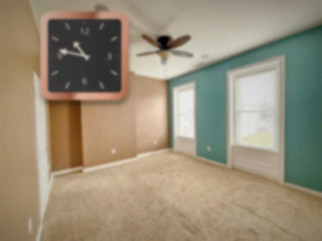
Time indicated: 10:47
